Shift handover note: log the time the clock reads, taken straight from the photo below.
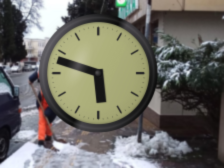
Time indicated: 5:48
